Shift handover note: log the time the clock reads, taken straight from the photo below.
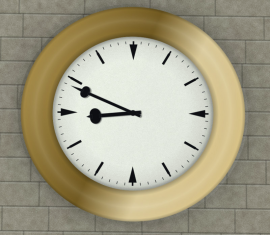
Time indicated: 8:49
